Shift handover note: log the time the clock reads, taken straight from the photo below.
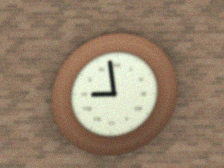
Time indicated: 8:58
